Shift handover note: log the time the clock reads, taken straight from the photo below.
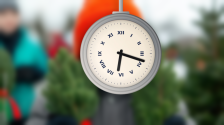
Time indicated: 6:18
